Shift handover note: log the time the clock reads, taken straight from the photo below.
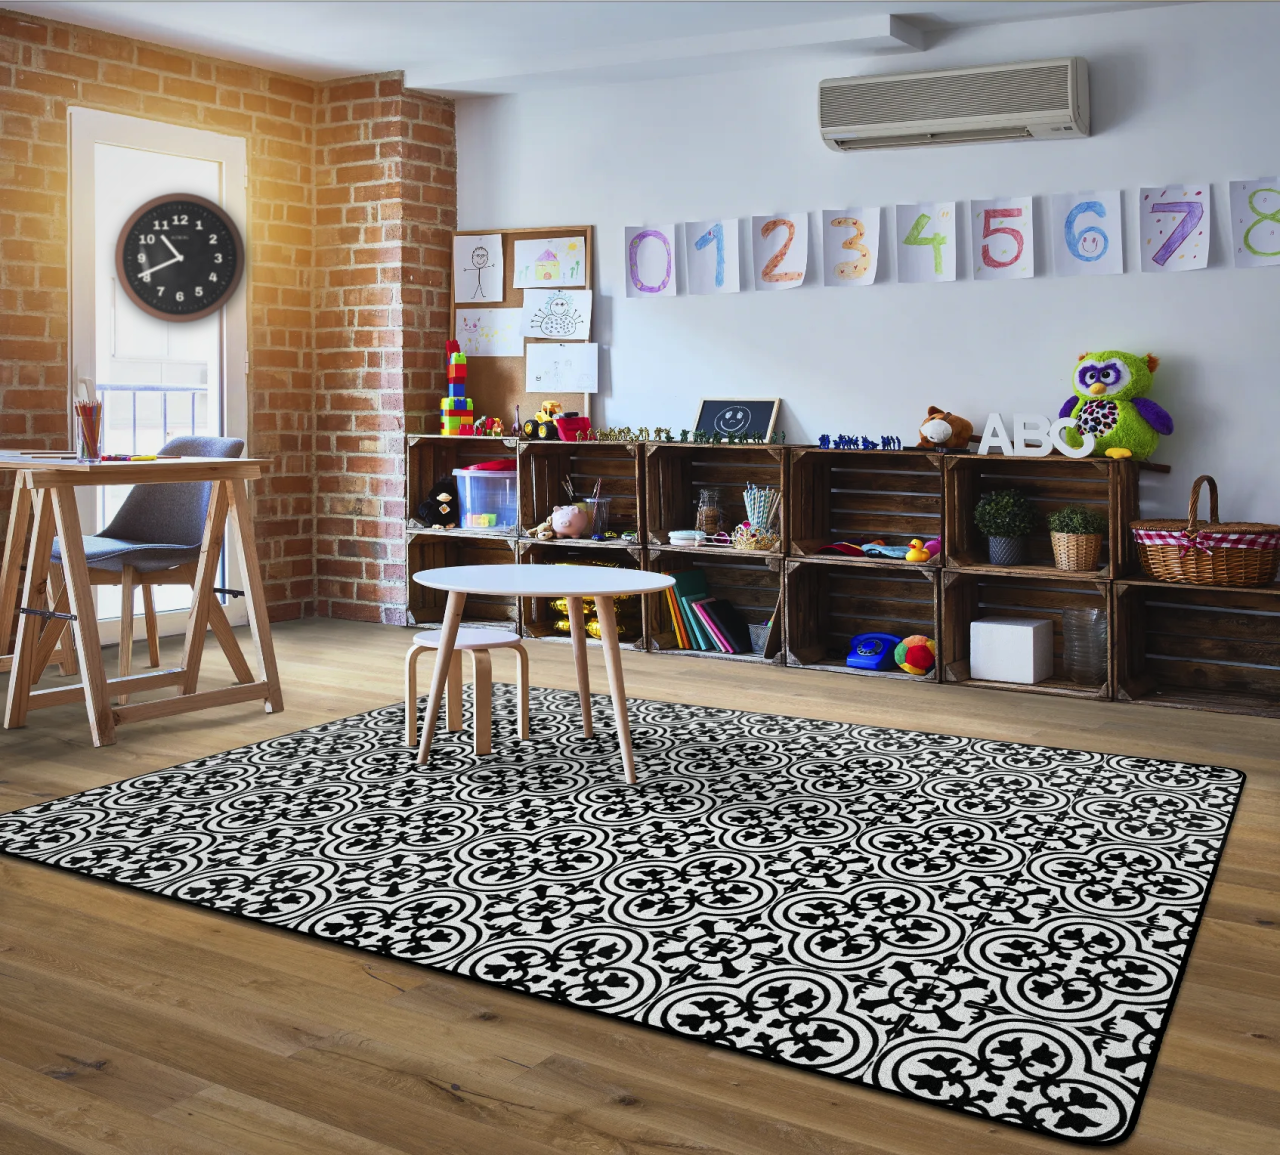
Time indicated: 10:41
